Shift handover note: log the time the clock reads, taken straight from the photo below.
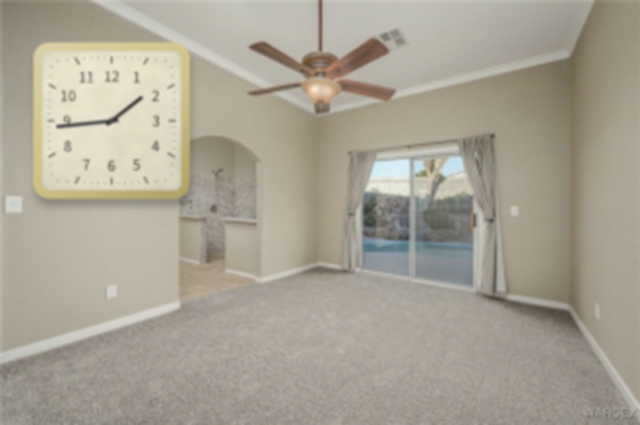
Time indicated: 1:44
